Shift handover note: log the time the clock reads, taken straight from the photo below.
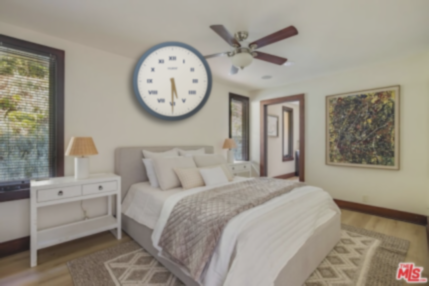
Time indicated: 5:30
